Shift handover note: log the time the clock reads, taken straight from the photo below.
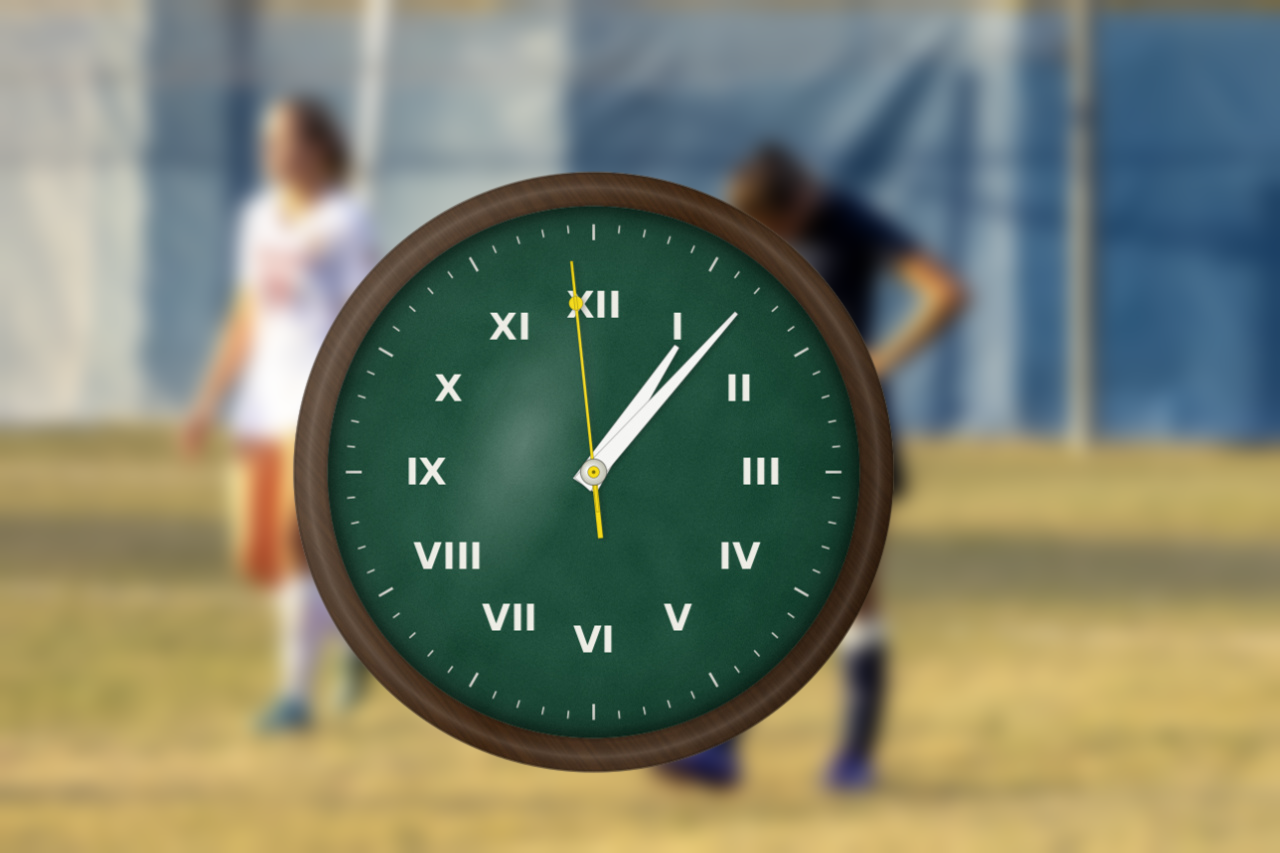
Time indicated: 1:06:59
